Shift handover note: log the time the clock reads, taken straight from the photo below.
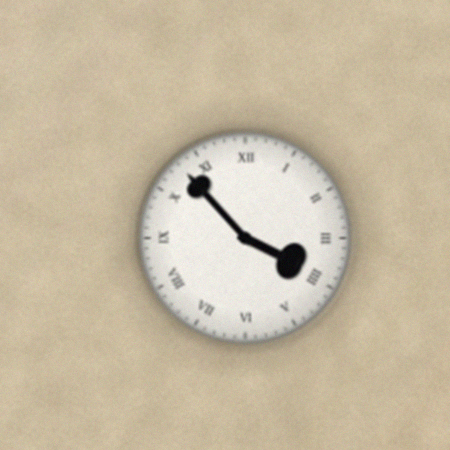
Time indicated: 3:53
